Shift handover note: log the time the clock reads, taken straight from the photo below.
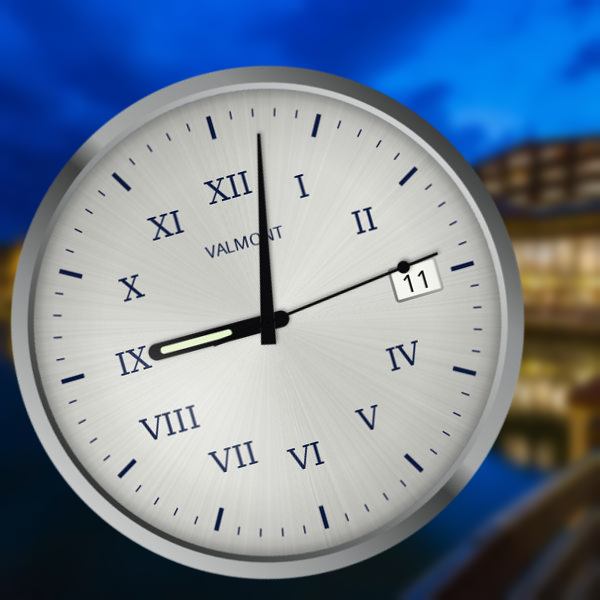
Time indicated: 9:02:14
